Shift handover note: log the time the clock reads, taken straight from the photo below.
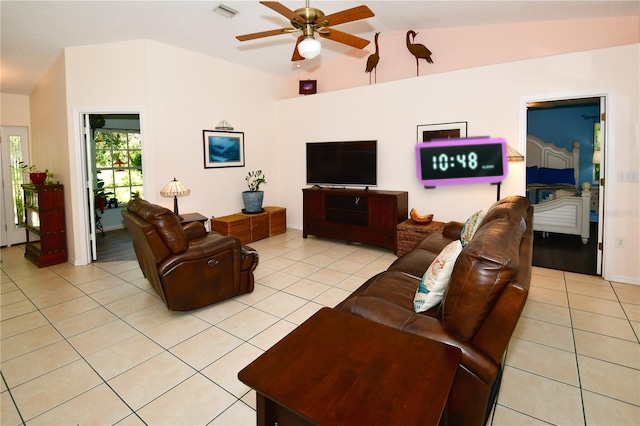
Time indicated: 10:48
